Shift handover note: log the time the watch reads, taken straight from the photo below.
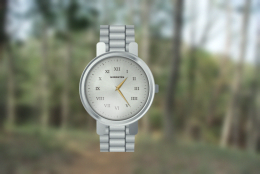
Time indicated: 1:24
